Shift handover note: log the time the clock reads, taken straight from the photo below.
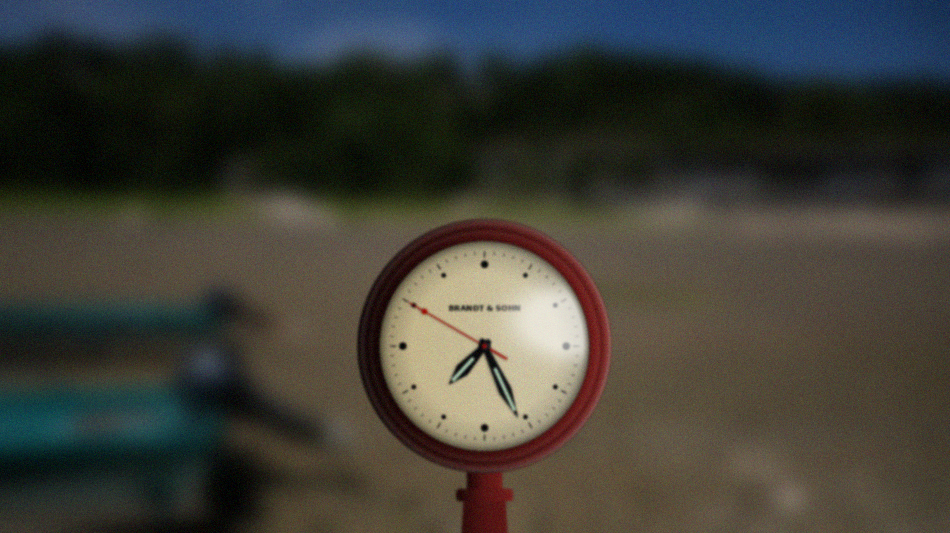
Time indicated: 7:25:50
